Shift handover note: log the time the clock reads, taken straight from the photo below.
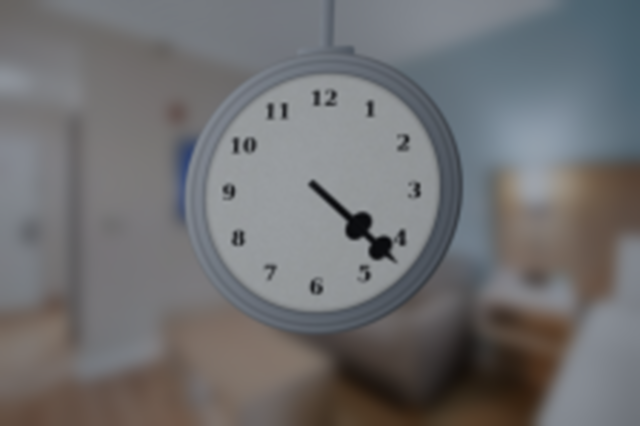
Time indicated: 4:22
